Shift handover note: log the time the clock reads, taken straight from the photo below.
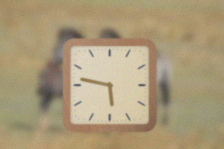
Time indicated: 5:47
